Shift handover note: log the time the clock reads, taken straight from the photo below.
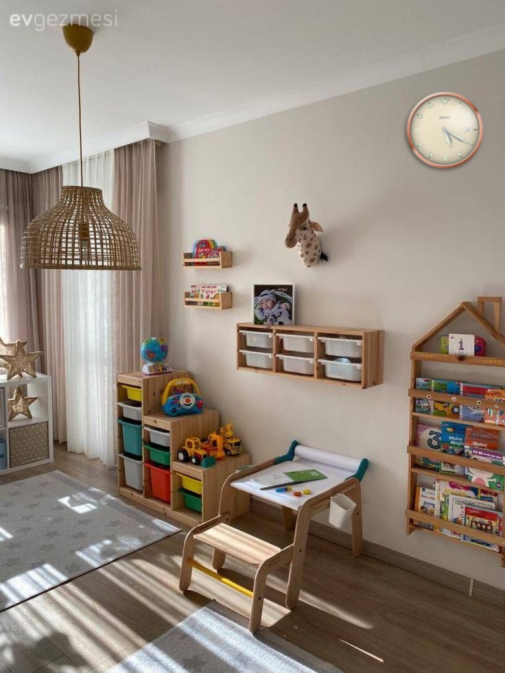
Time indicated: 5:20
